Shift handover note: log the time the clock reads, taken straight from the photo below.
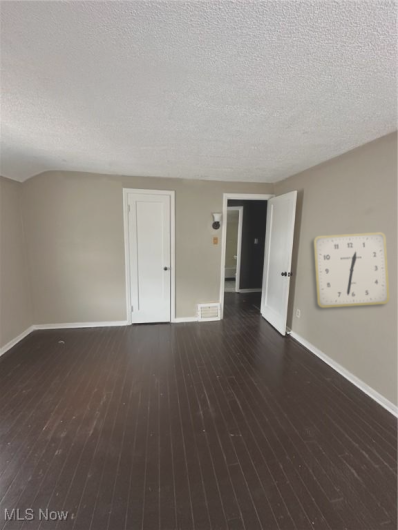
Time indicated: 12:32
